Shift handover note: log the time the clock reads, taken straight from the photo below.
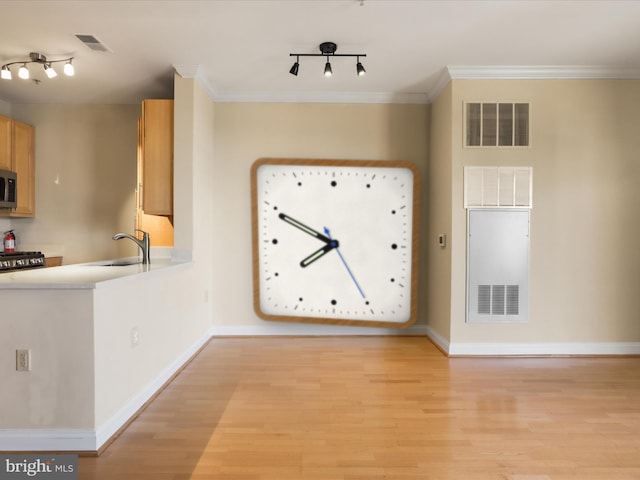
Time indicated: 7:49:25
